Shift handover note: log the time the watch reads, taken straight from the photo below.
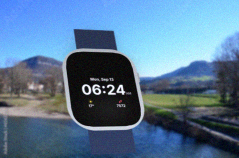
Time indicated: 6:24
